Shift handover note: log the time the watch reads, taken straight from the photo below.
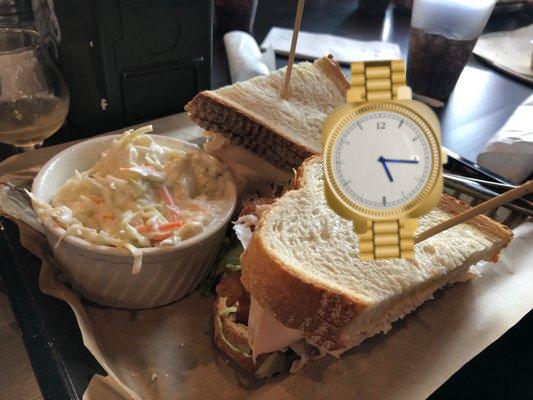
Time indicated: 5:16
